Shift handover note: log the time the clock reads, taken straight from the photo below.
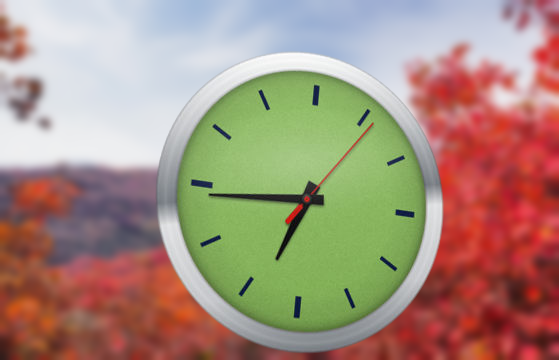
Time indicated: 6:44:06
